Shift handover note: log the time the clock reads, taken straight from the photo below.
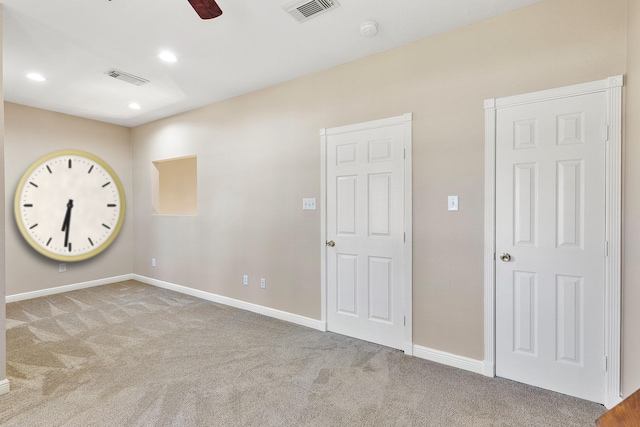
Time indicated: 6:31
